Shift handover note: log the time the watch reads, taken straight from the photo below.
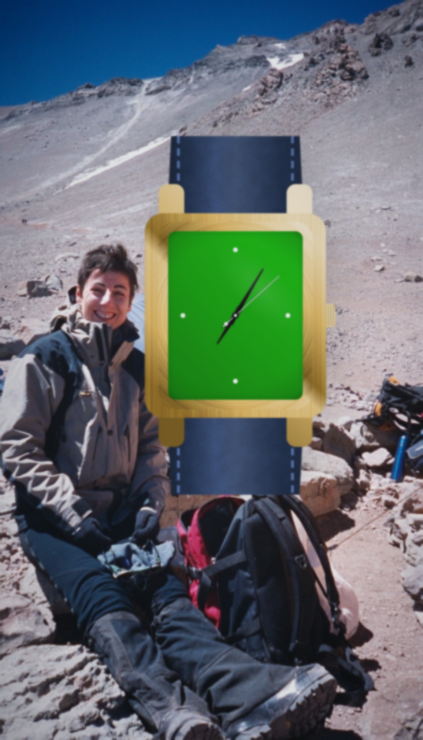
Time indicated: 7:05:08
